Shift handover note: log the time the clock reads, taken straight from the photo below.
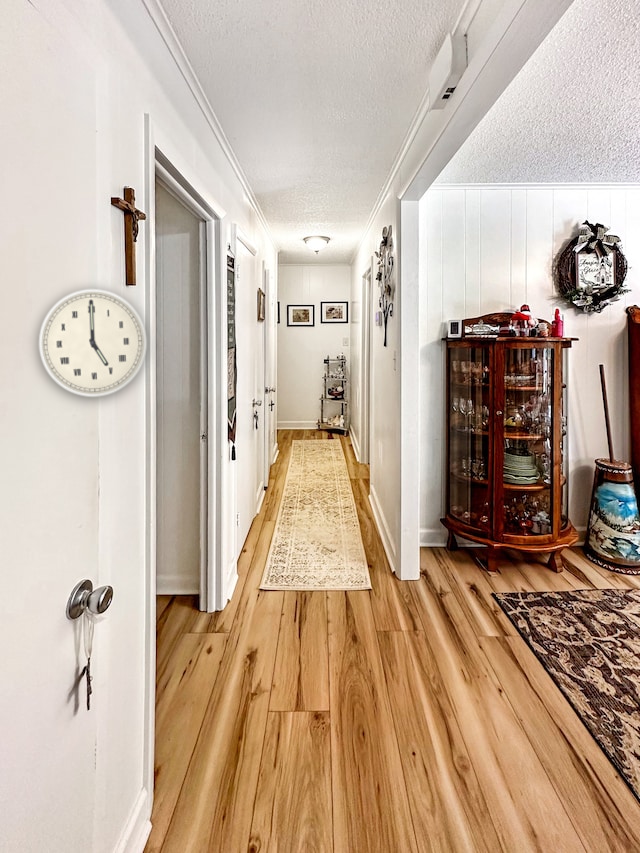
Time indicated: 5:00
